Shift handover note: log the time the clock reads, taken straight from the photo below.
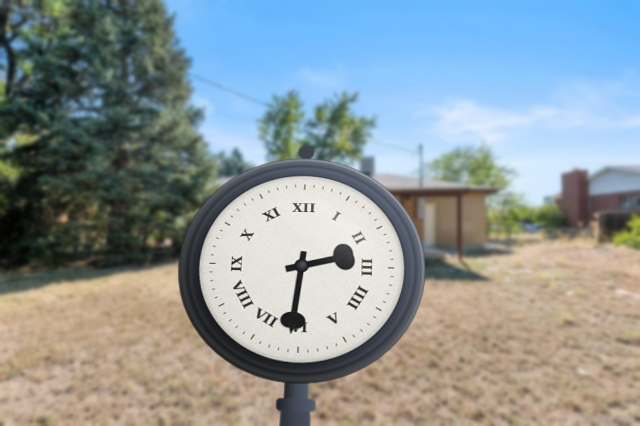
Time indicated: 2:31
